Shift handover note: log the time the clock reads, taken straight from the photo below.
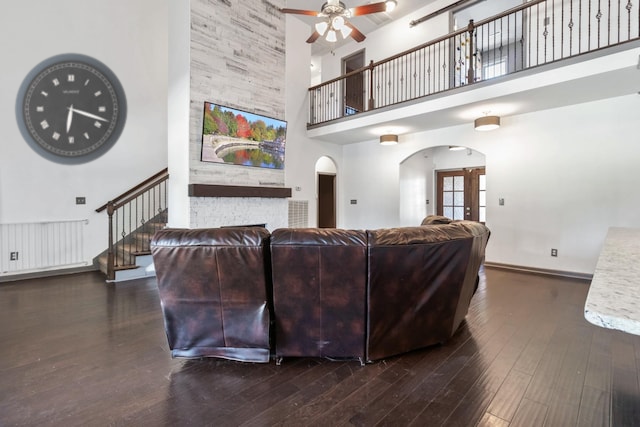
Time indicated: 6:18
